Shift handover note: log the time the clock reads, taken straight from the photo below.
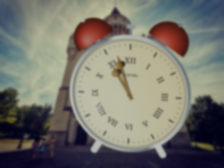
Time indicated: 10:57
